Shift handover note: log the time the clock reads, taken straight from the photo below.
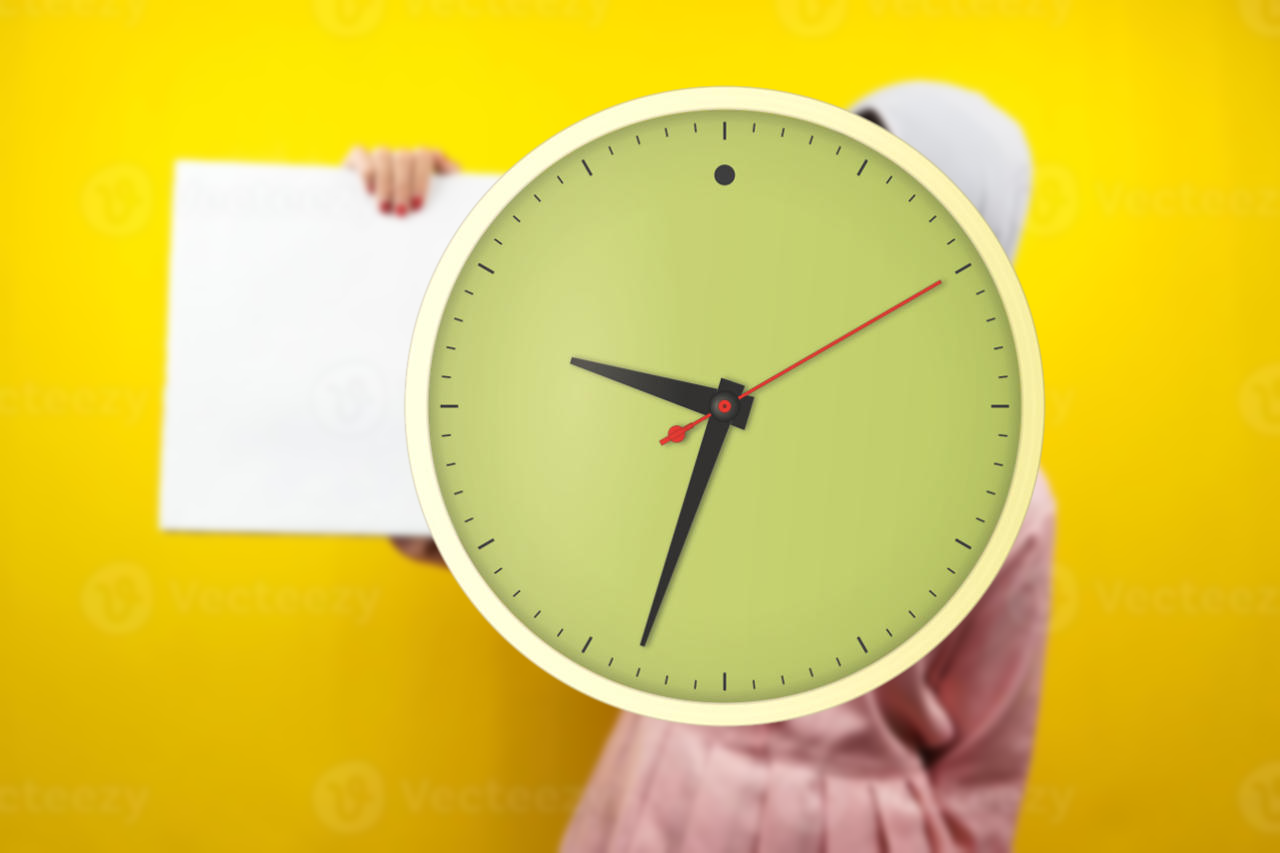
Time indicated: 9:33:10
